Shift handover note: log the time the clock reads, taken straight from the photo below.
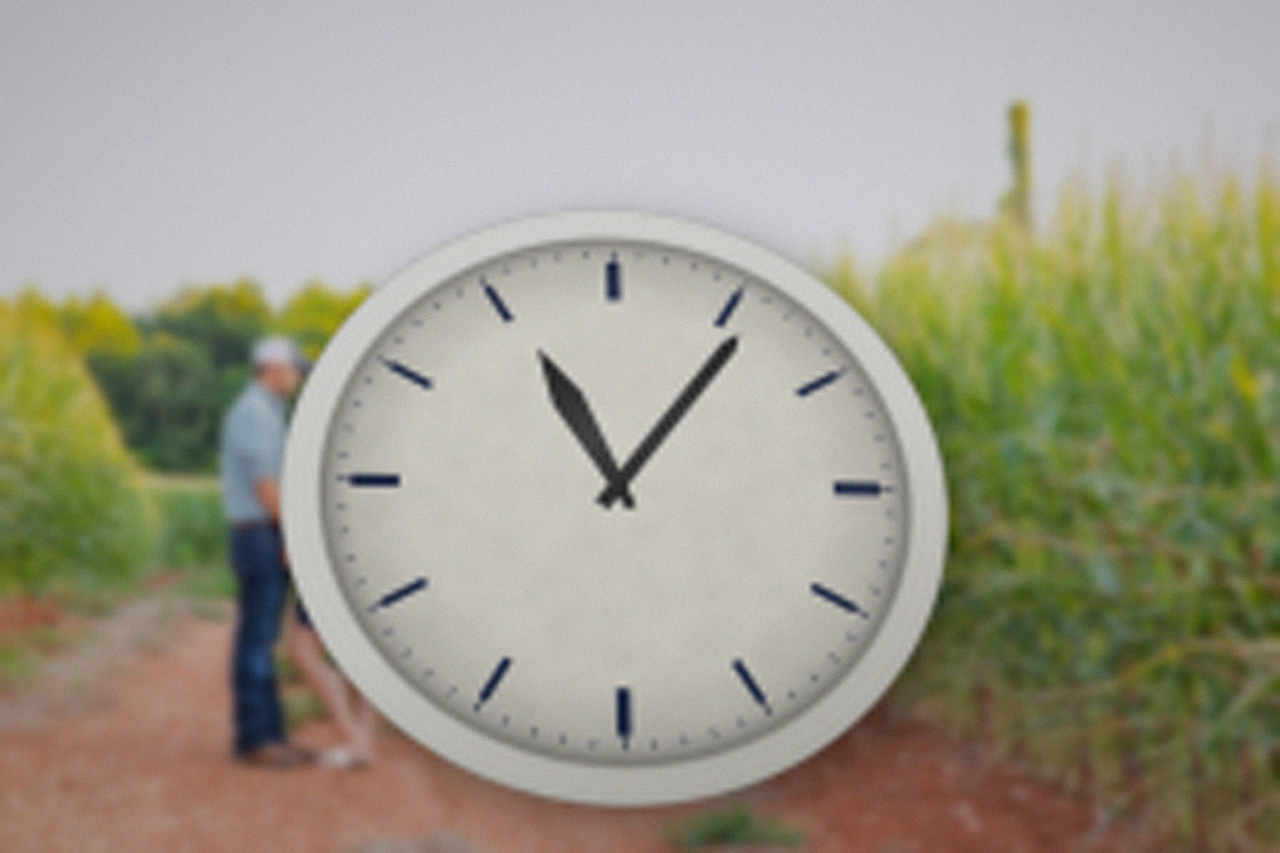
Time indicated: 11:06
